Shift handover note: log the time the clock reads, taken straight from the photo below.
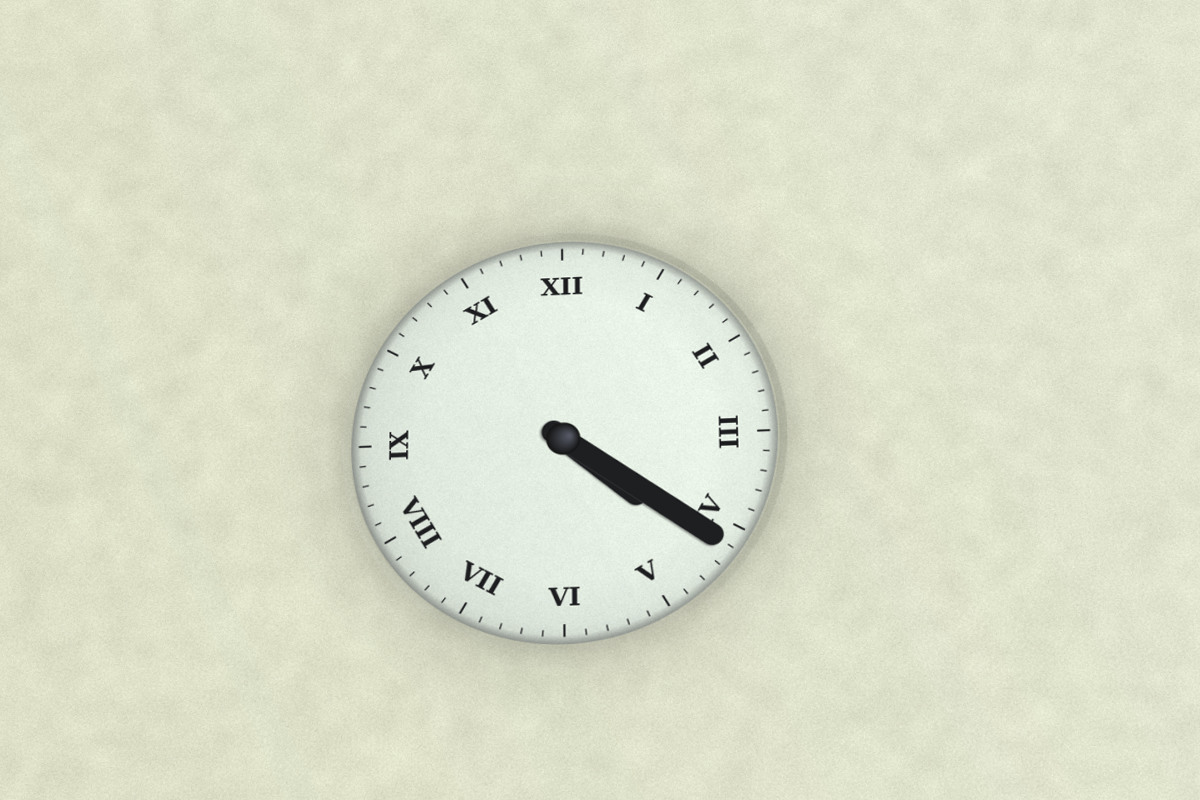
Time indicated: 4:21
